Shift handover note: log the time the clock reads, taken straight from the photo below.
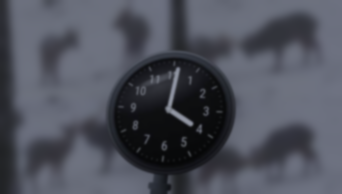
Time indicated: 4:01
